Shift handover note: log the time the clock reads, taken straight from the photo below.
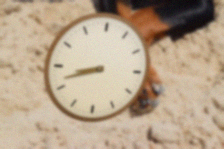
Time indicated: 8:42
